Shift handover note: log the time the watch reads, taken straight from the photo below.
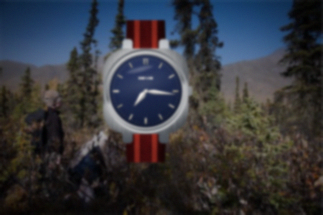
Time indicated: 7:16
